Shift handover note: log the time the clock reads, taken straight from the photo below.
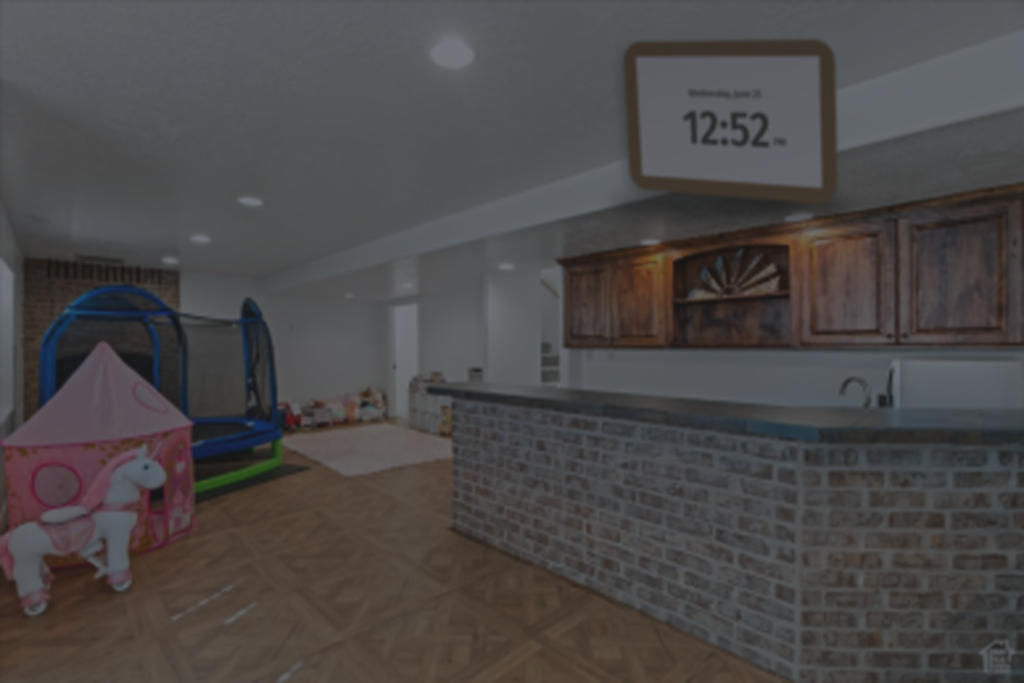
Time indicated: 12:52
